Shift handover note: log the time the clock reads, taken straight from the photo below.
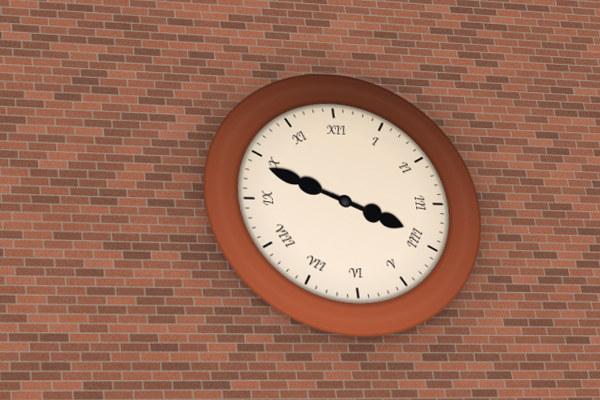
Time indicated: 3:49
